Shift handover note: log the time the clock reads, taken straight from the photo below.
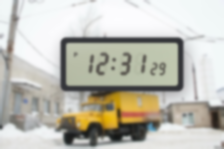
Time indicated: 12:31:29
